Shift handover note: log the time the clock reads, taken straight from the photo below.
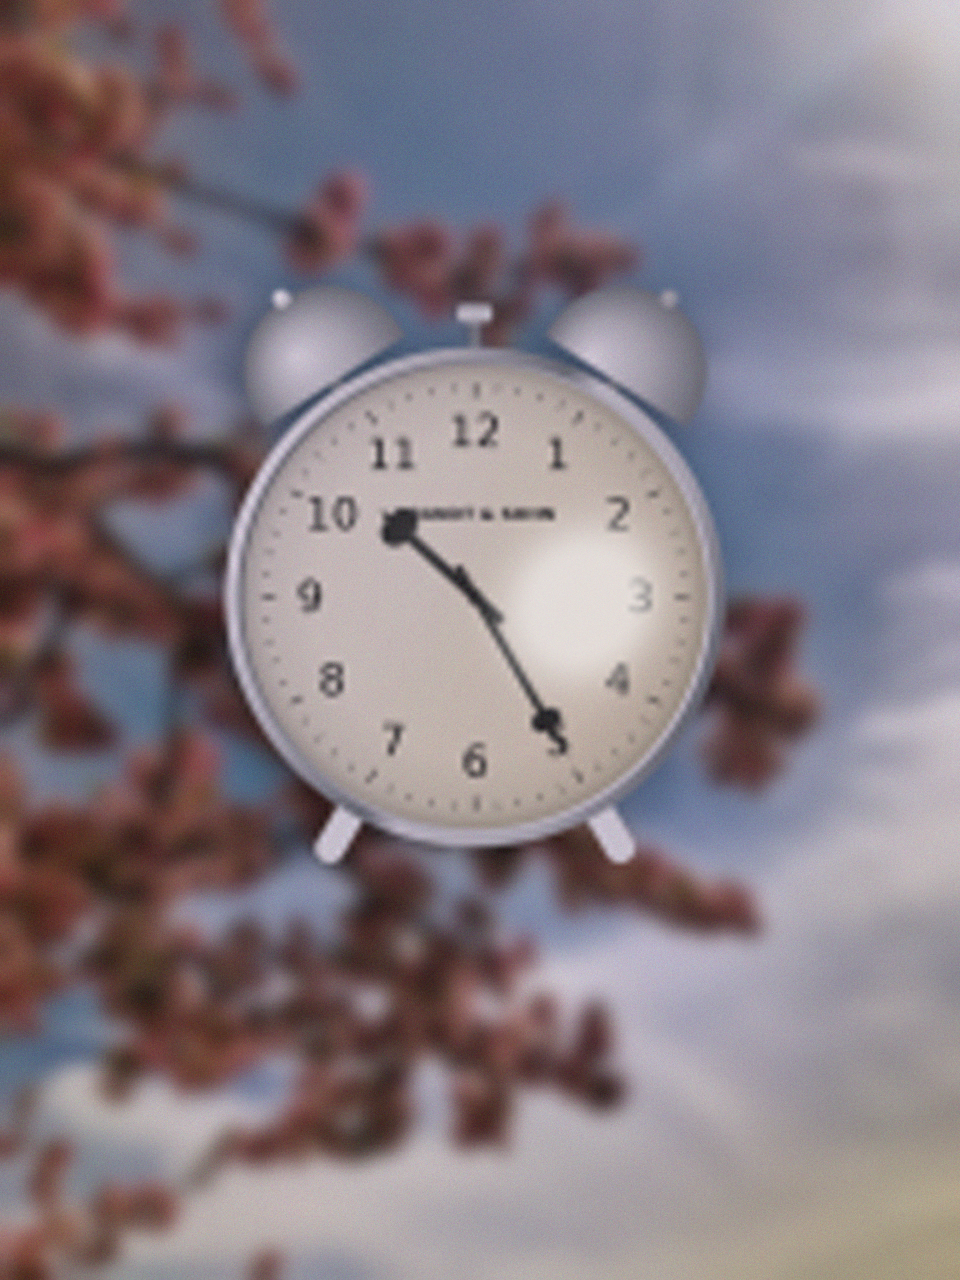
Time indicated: 10:25
